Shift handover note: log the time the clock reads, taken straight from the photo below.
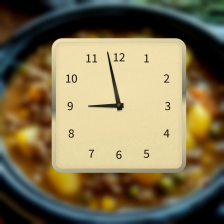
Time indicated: 8:58
